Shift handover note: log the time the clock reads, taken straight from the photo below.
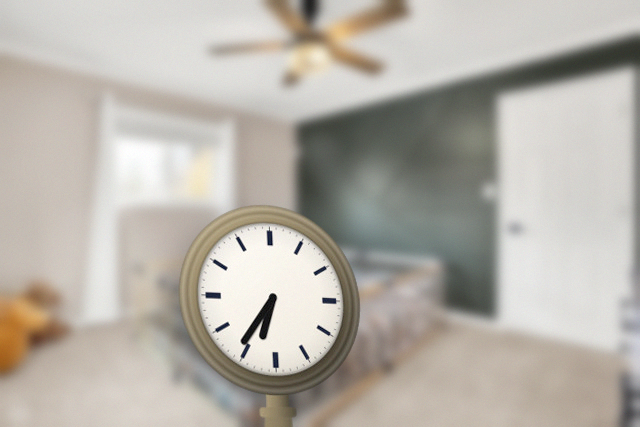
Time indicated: 6:36
